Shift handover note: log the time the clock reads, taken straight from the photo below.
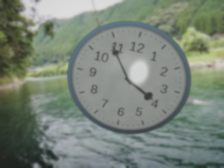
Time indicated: 3:54
